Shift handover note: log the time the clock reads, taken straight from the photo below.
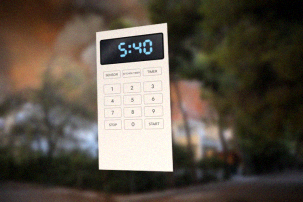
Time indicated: 5:40
